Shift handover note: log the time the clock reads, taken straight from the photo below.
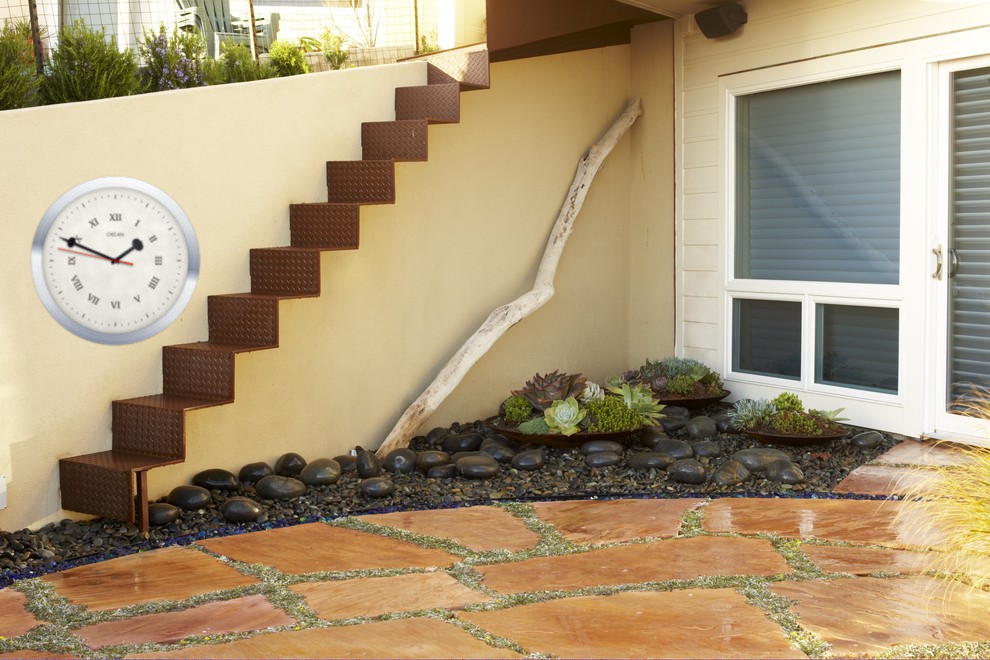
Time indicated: 1:48:47
